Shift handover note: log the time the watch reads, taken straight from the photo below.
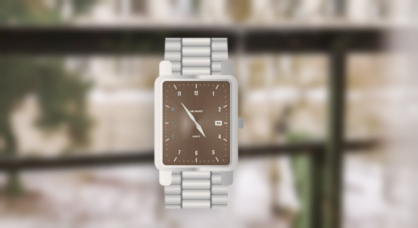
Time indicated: 4:54
